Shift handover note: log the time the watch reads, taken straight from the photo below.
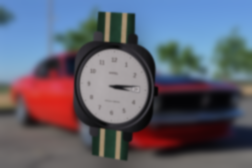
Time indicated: 3:14
